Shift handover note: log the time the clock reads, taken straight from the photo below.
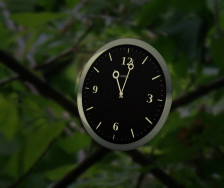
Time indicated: 11:02
